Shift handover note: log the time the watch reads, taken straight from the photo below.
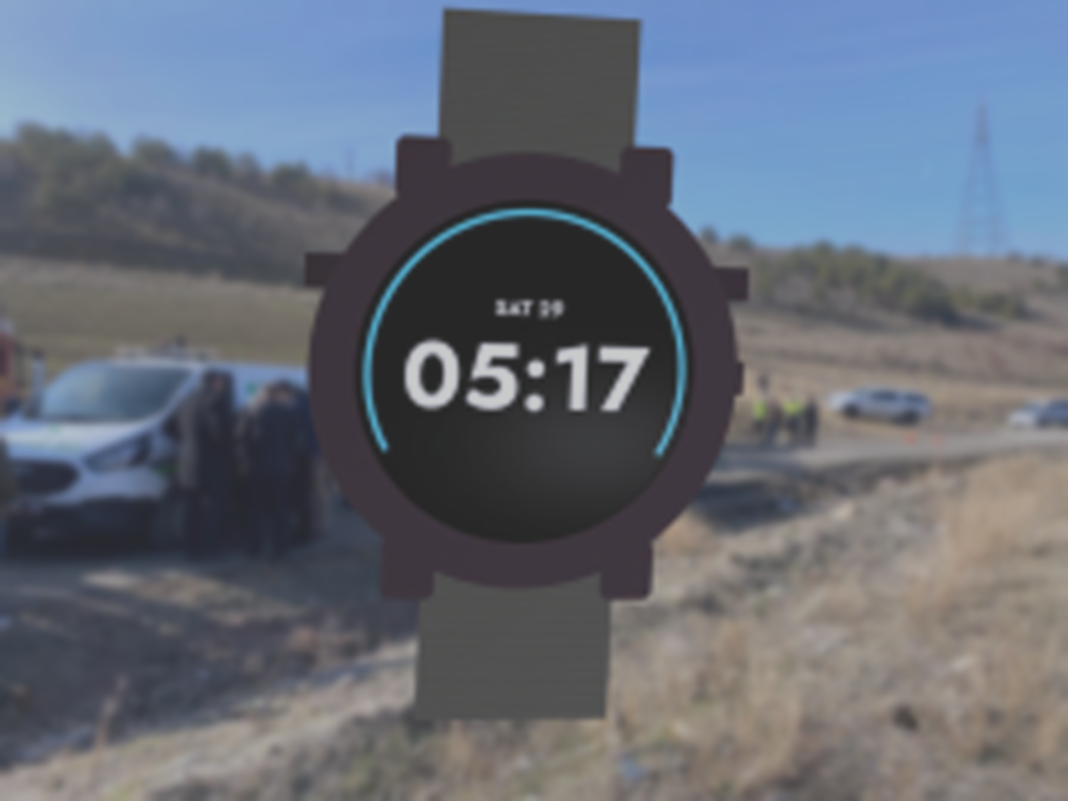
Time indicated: 5:17
